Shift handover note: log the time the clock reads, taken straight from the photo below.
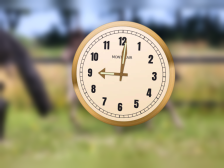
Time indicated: 9:01
